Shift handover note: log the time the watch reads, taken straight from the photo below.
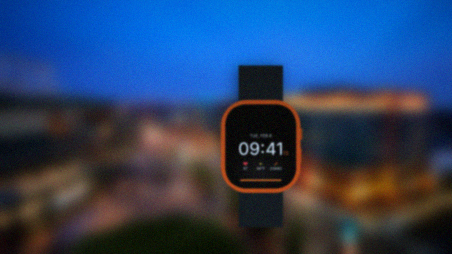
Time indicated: 9:41
